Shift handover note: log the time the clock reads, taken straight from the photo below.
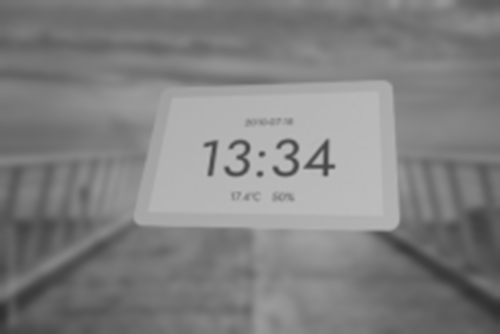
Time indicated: 13:34
